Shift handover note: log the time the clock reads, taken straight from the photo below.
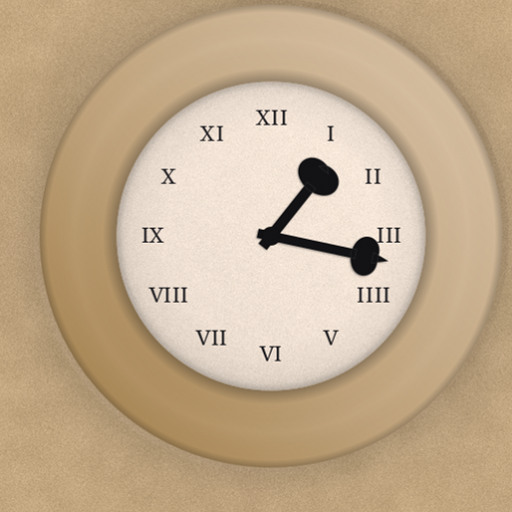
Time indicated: 1:17
